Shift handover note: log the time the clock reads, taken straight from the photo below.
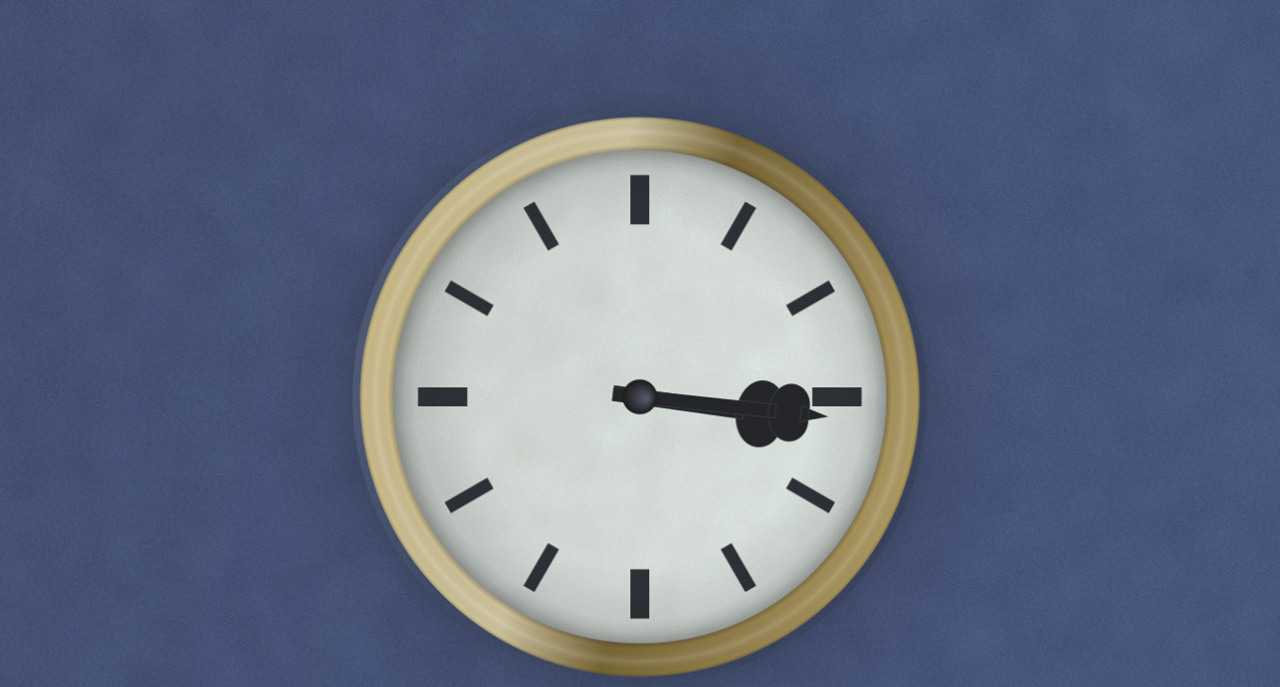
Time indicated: 3:16
